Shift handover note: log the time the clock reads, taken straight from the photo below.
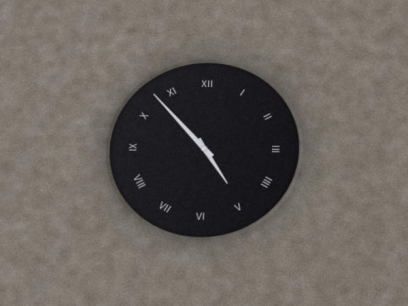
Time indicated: 4:53
